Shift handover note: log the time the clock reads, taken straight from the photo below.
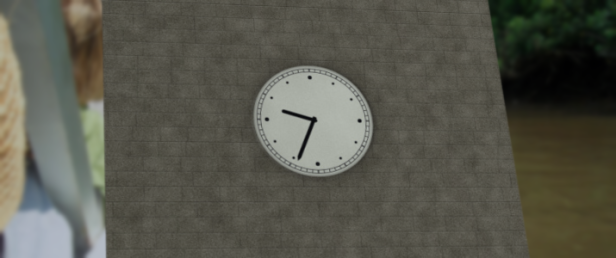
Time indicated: 9:34
